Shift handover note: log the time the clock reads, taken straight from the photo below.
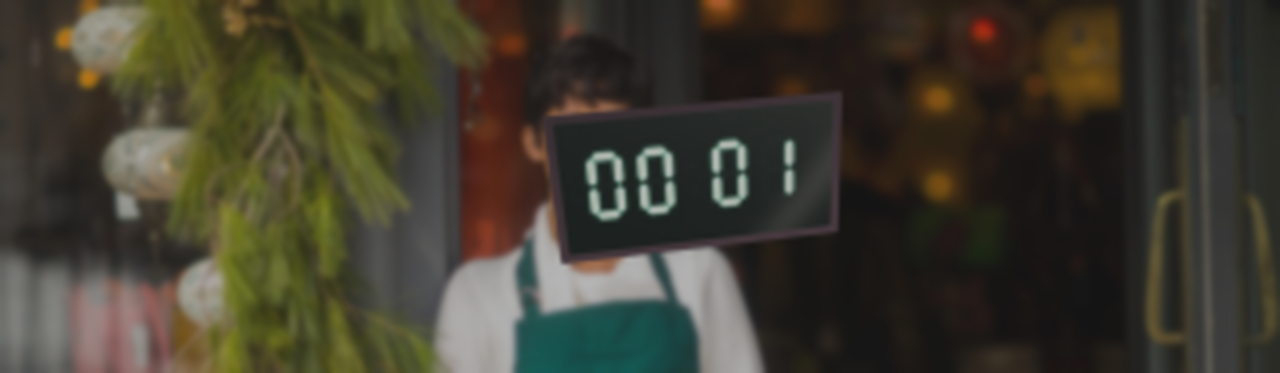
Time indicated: 0:01
